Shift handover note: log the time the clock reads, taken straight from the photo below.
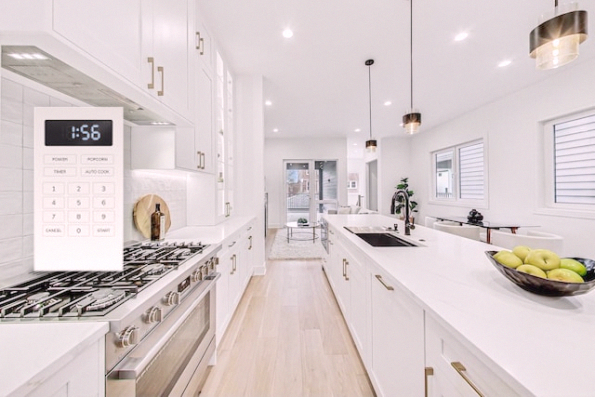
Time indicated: 1:56
